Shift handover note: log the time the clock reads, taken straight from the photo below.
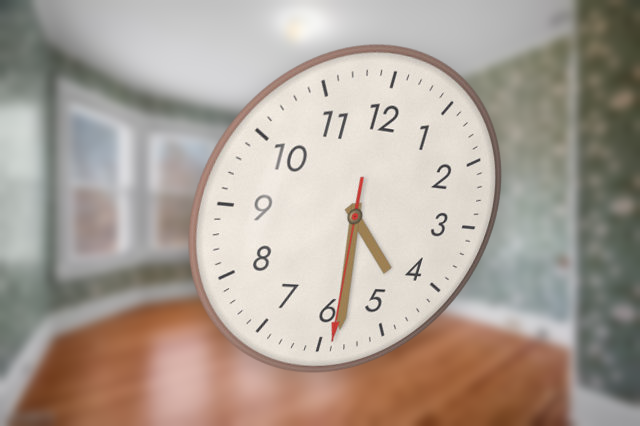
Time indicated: 4:28:29
